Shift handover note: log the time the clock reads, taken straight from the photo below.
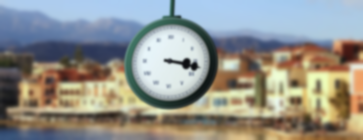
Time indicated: 3:17
